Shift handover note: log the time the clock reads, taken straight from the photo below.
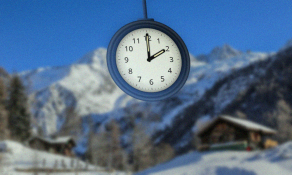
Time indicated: 2:00
